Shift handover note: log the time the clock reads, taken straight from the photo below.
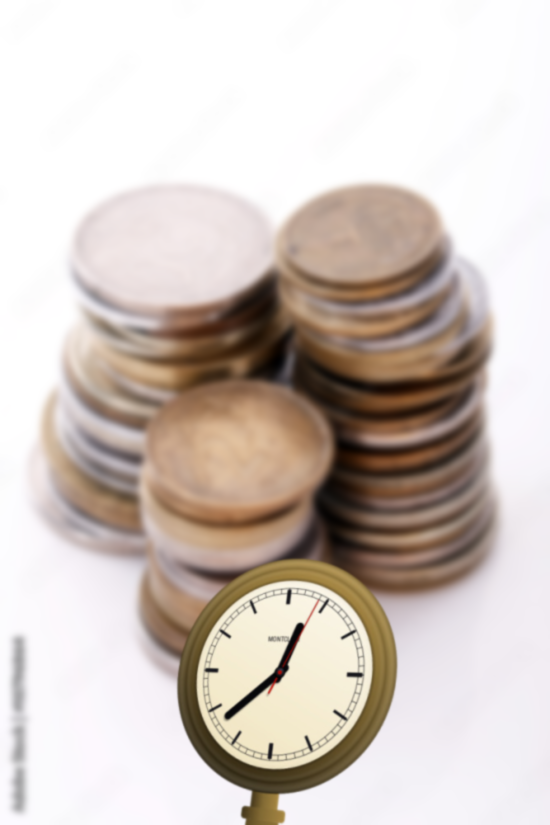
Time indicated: 12:38:04
